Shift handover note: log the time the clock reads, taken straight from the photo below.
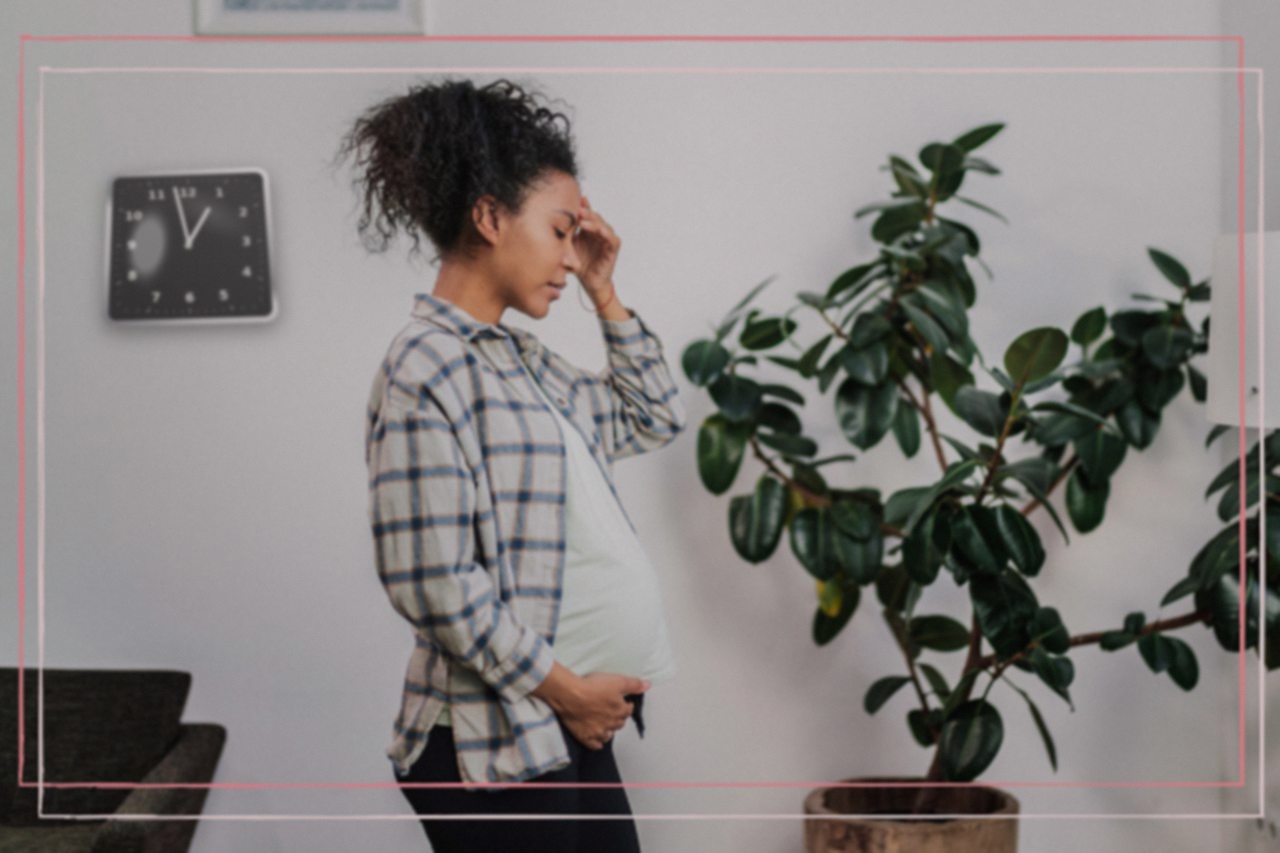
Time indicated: 12:58
